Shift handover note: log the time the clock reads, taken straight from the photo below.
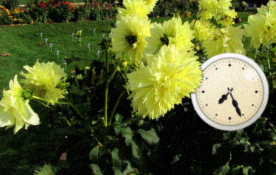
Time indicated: 7:26
